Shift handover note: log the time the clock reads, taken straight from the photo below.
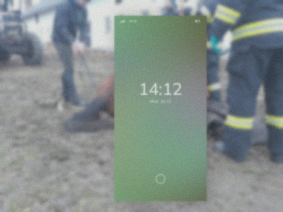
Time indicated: 14:12
